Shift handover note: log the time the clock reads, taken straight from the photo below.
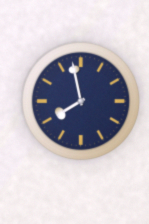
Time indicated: 7:58
